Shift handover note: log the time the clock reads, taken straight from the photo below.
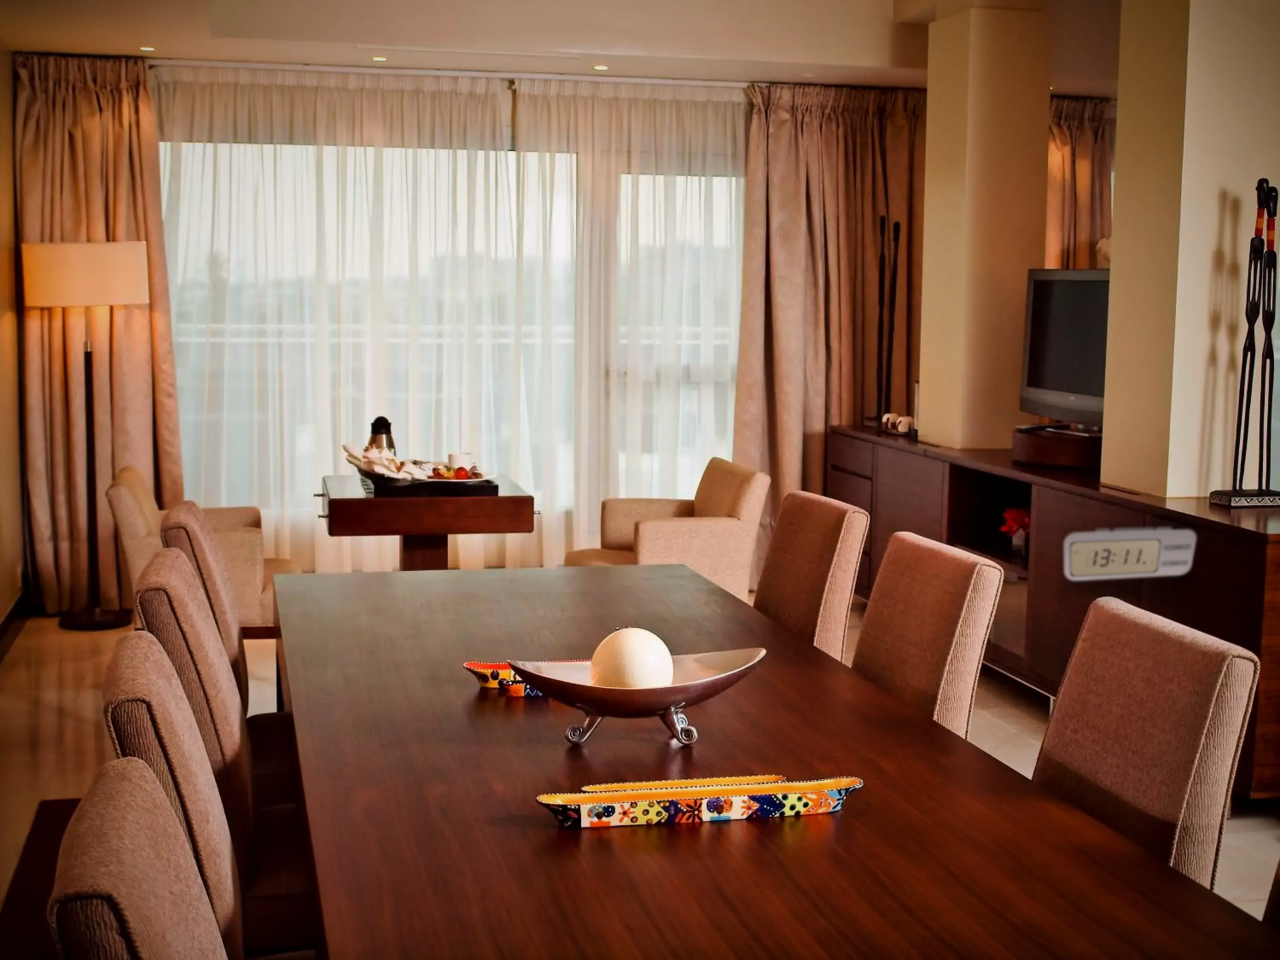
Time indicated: 13:11
